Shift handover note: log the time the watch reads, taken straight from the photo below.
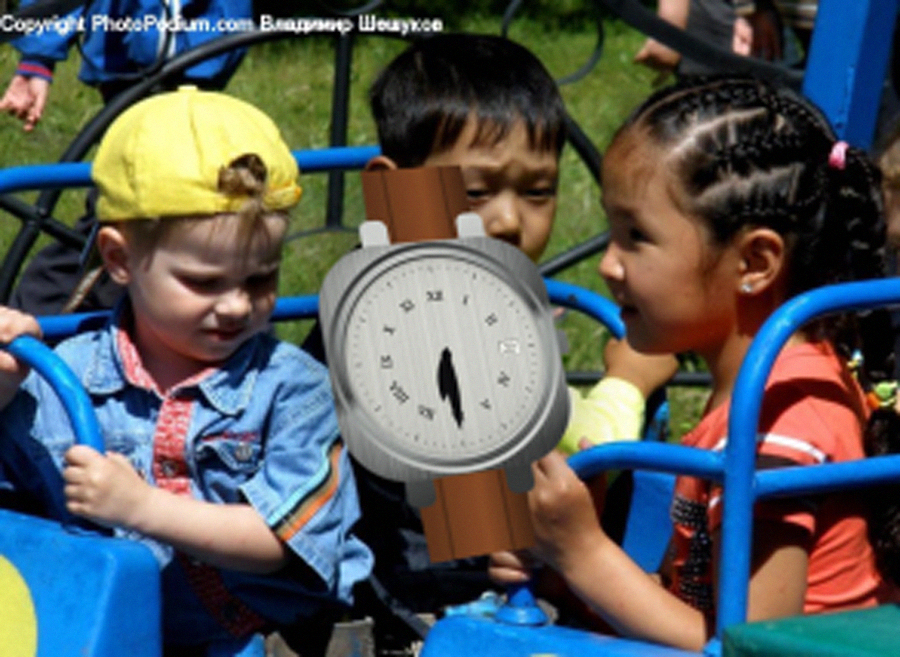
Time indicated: 6:30
